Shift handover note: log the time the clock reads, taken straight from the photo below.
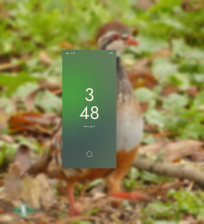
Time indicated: 3:48
